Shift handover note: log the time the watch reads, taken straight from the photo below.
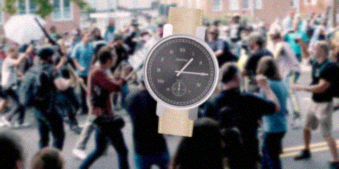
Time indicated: 1:15
